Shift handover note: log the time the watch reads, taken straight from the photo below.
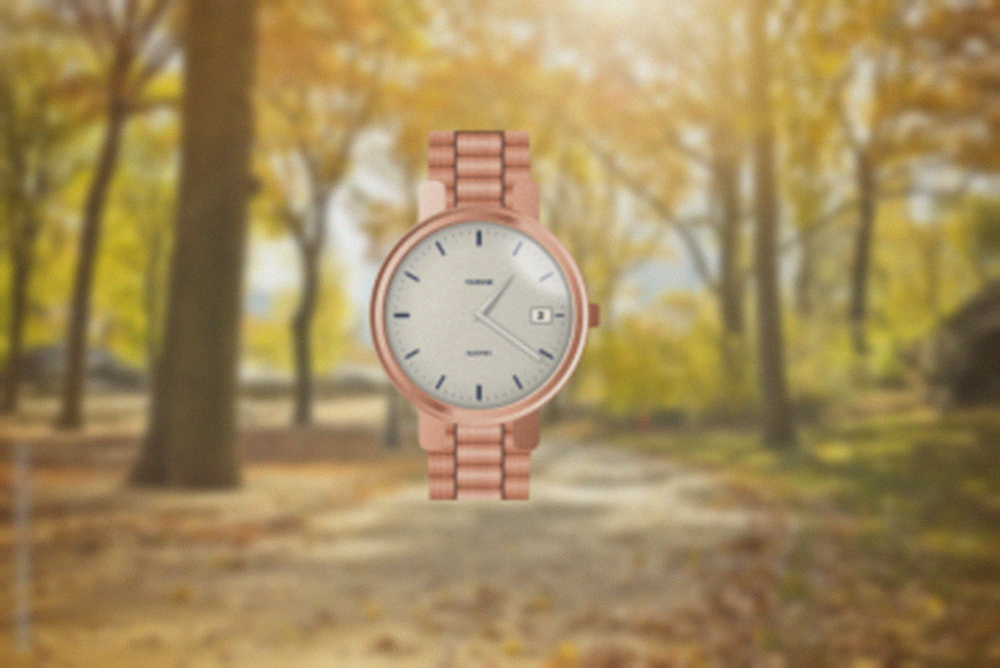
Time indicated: 1:21
